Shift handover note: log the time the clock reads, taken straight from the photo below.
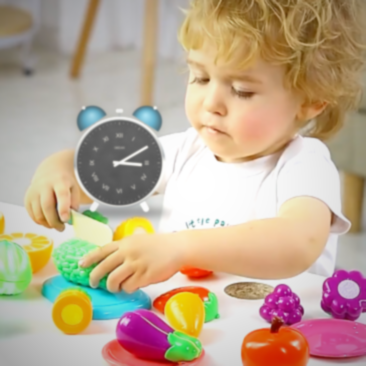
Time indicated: 3:10
